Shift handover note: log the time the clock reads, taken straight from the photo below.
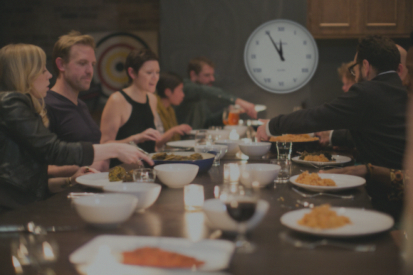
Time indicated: 11:55
